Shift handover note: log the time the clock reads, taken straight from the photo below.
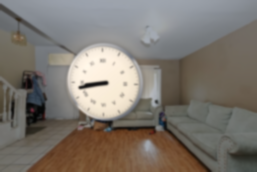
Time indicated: 8:43
